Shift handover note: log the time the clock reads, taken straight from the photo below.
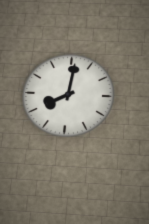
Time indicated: 8:01
